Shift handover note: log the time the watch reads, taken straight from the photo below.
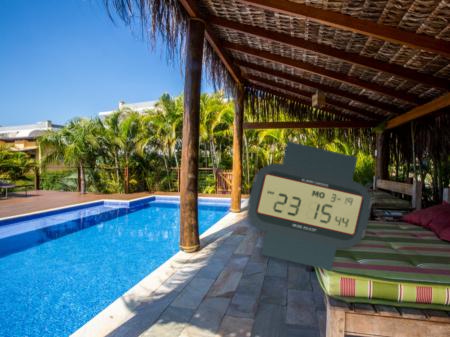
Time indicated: 23:15:44
